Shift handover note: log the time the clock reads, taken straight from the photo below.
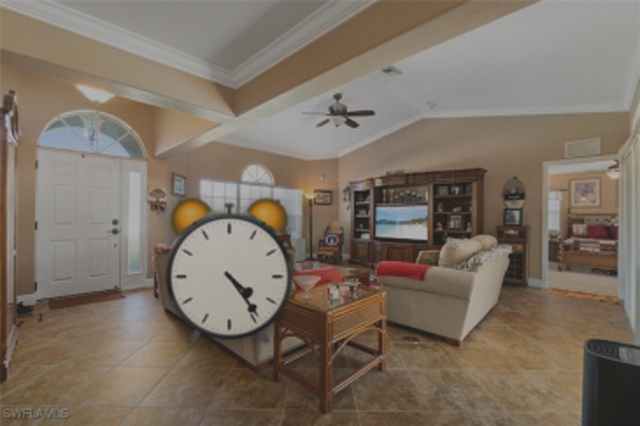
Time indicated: 4:24
